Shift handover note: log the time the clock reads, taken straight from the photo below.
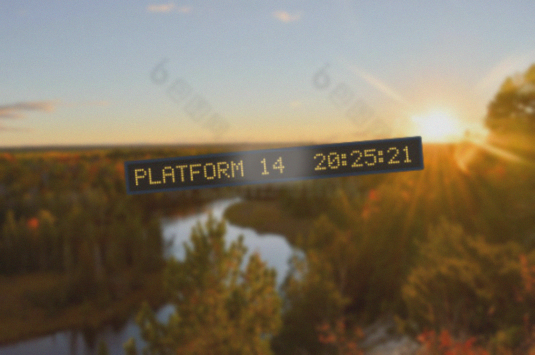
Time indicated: 20:25:21
